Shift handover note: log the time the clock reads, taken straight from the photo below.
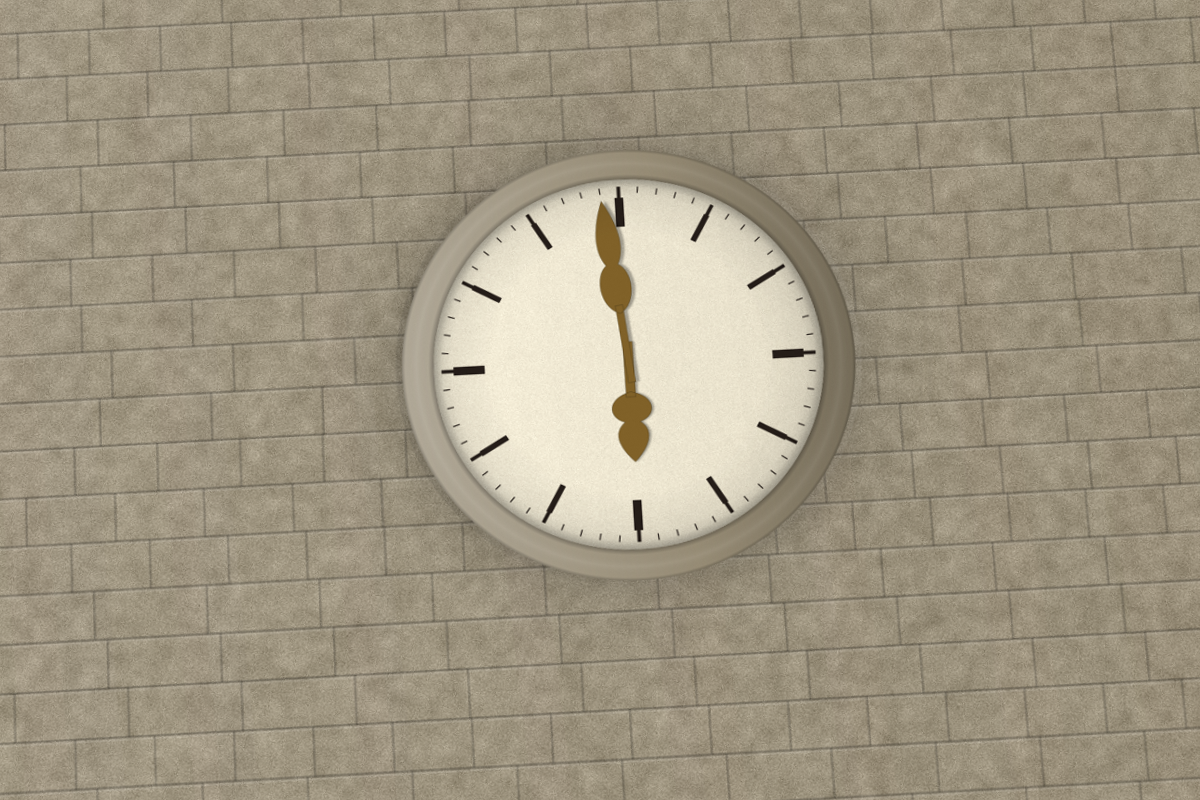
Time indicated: 5:59
